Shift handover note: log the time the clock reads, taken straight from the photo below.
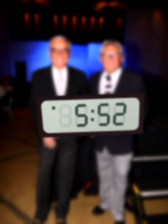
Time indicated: 5:52
